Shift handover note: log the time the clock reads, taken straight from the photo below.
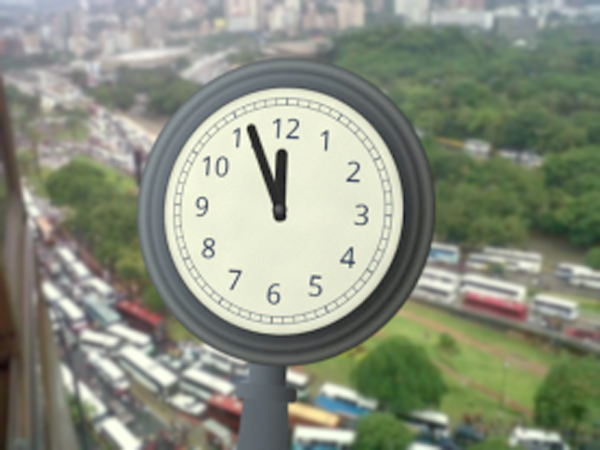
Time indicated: 11:56
